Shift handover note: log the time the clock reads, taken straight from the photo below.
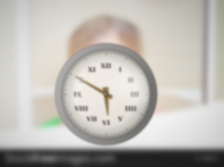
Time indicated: 5:50
